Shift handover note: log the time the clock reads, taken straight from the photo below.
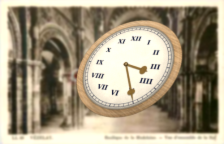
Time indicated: 3:25
